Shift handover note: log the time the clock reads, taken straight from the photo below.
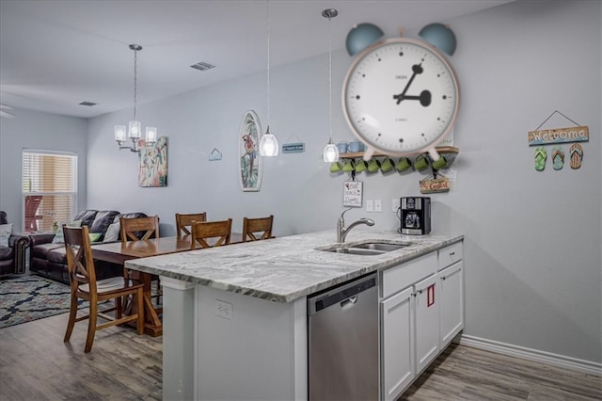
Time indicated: 3:05
